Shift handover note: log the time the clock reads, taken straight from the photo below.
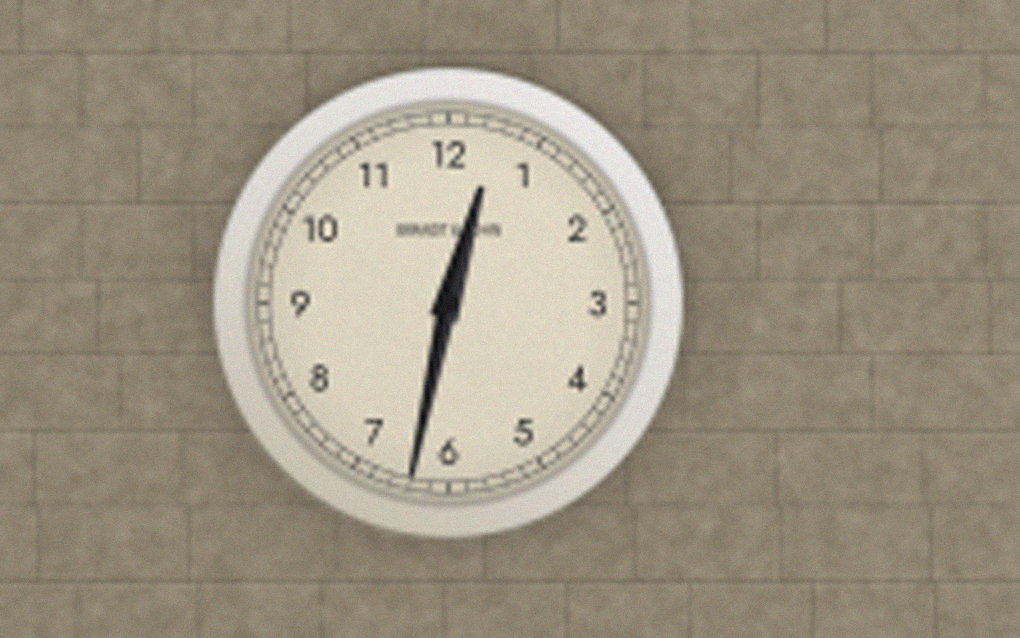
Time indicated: 12:32
